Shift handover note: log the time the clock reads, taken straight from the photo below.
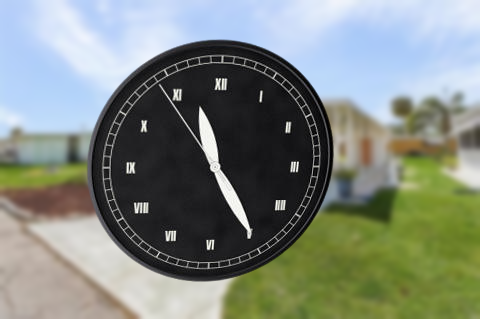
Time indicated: 11:24:54
